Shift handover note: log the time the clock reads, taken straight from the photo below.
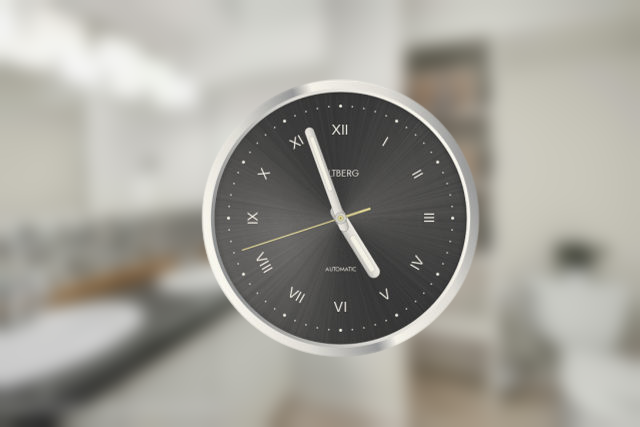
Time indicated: 4:56:42
